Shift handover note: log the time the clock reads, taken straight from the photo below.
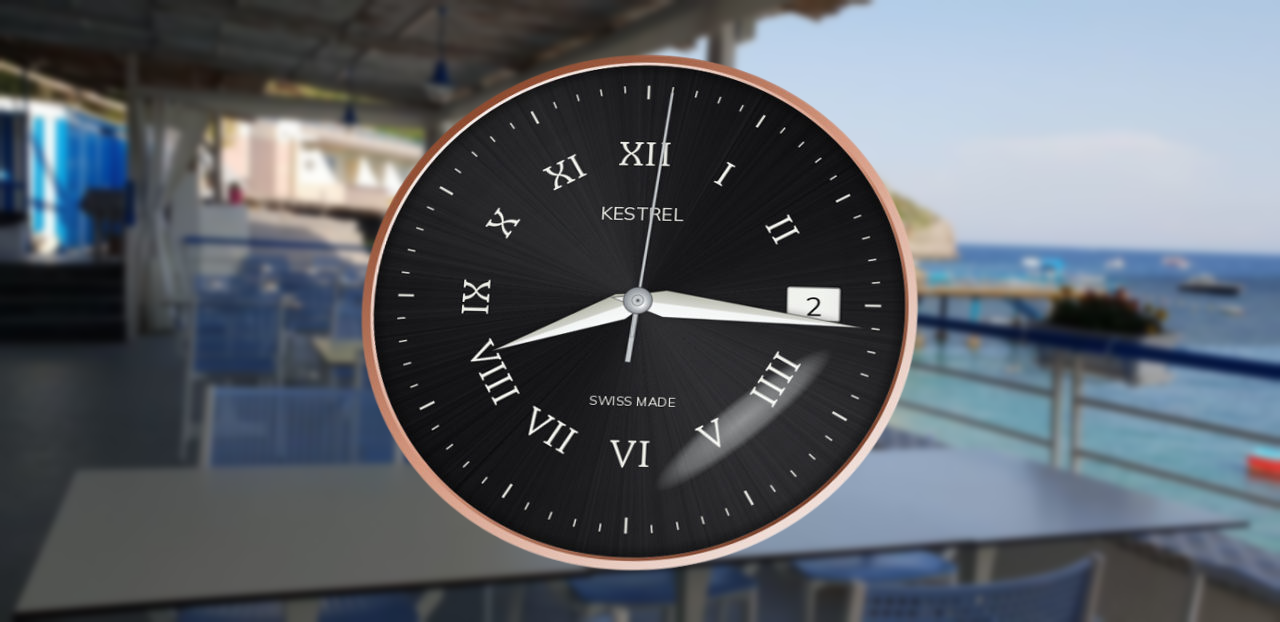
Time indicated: 8:16:01
